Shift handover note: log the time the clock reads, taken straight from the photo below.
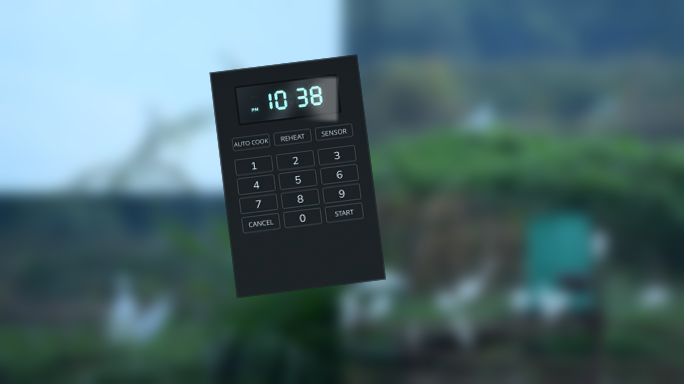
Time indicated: 10:38
